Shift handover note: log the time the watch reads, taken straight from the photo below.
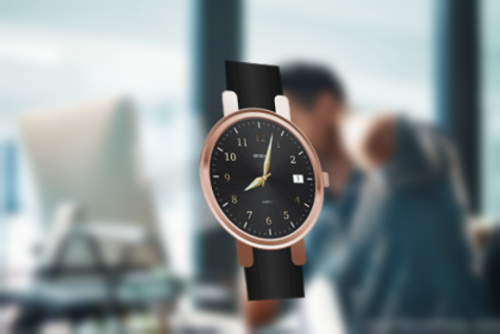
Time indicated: 8:03
